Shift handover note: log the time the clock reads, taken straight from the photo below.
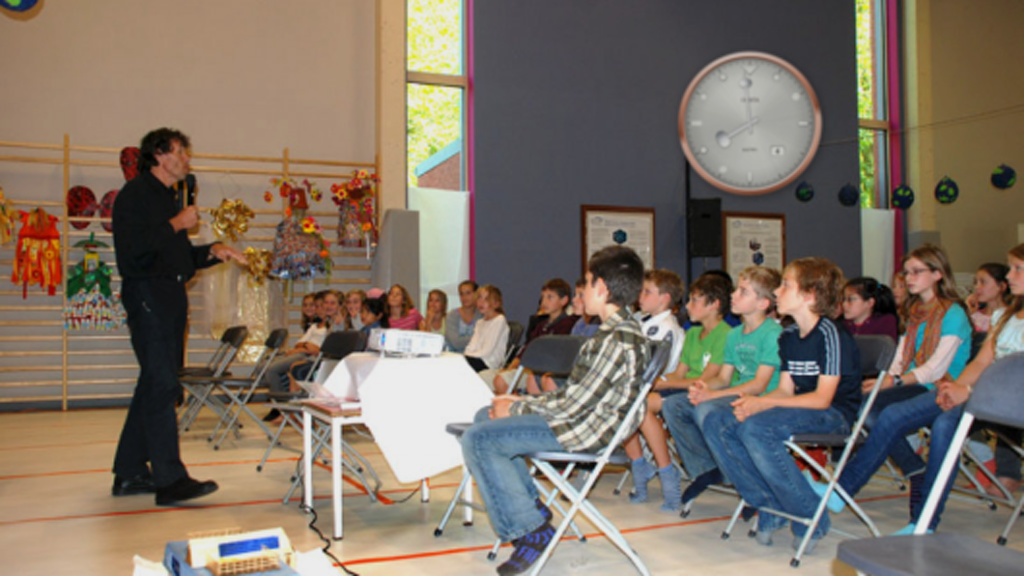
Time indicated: 7:59
